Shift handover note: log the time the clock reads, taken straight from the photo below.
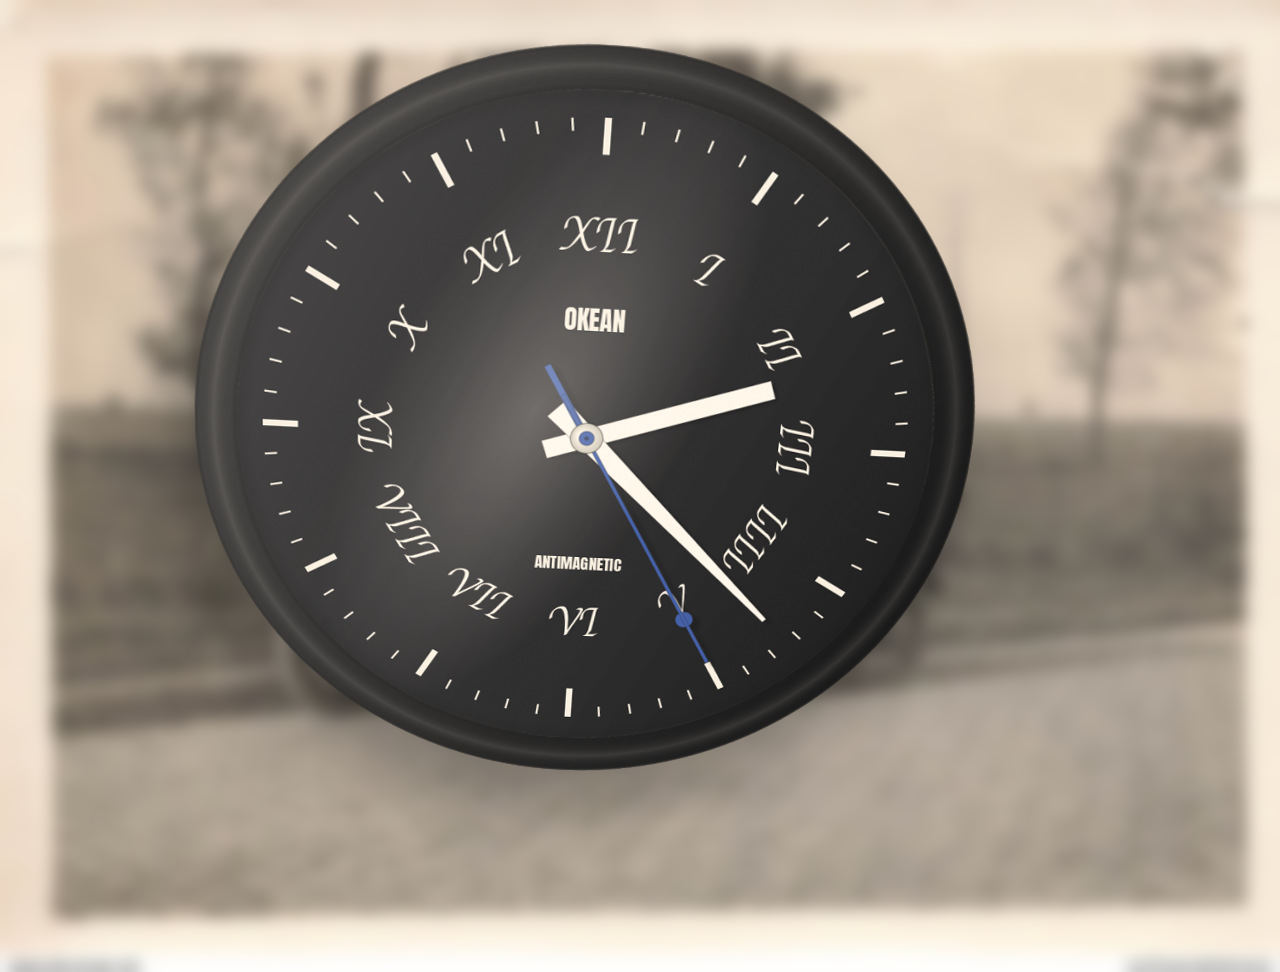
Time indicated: 2:22:25
